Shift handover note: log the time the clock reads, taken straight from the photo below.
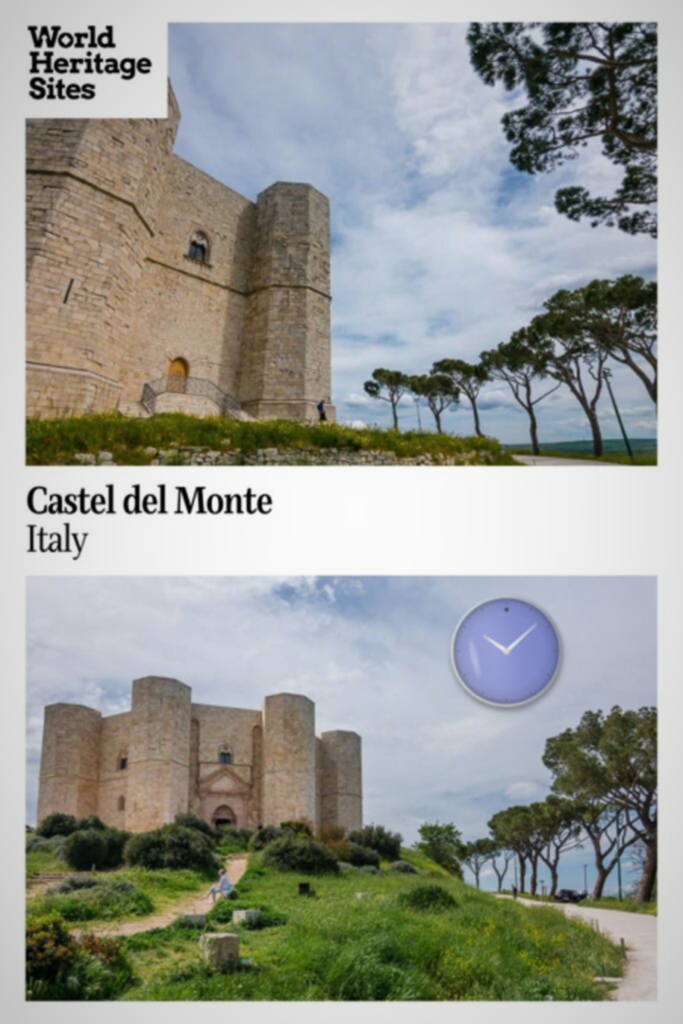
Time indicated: 10:08
